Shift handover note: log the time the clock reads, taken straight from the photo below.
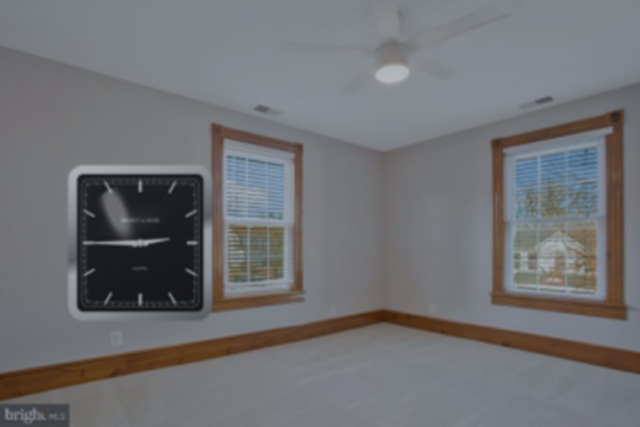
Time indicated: 2:45
